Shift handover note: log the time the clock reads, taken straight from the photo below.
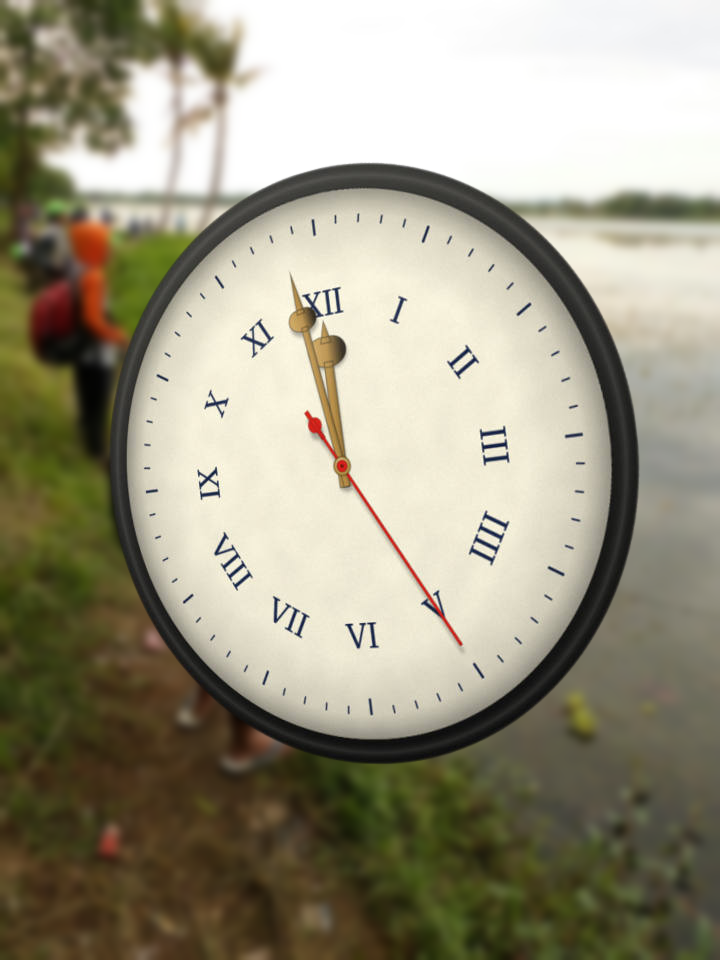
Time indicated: 11:58:25
